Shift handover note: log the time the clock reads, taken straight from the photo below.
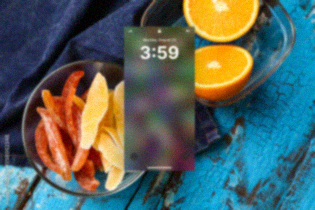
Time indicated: 3:59
